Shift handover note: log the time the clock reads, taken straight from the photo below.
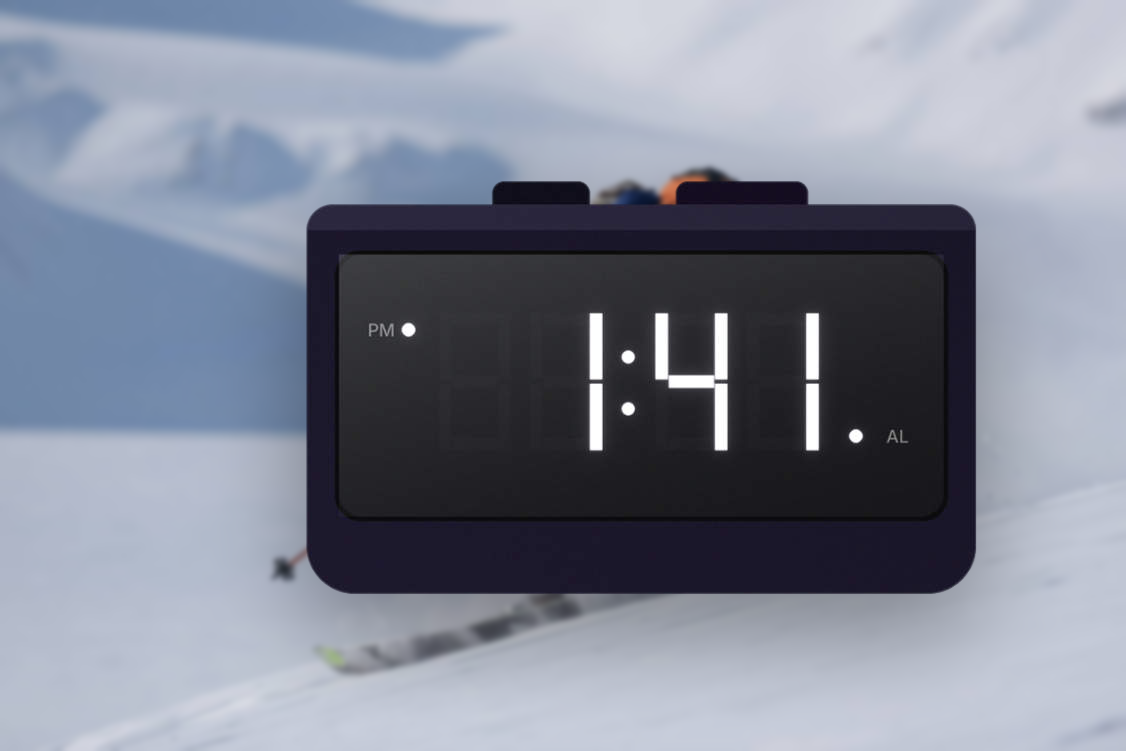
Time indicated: 1:41
